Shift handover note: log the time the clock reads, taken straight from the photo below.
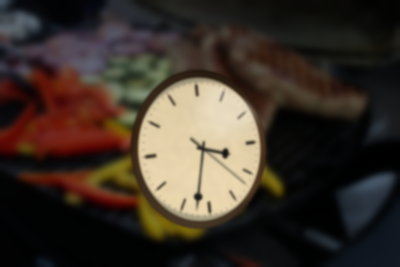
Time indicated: 3:32:22
